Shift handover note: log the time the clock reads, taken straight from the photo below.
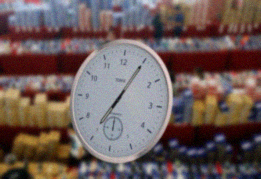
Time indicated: 7:05
